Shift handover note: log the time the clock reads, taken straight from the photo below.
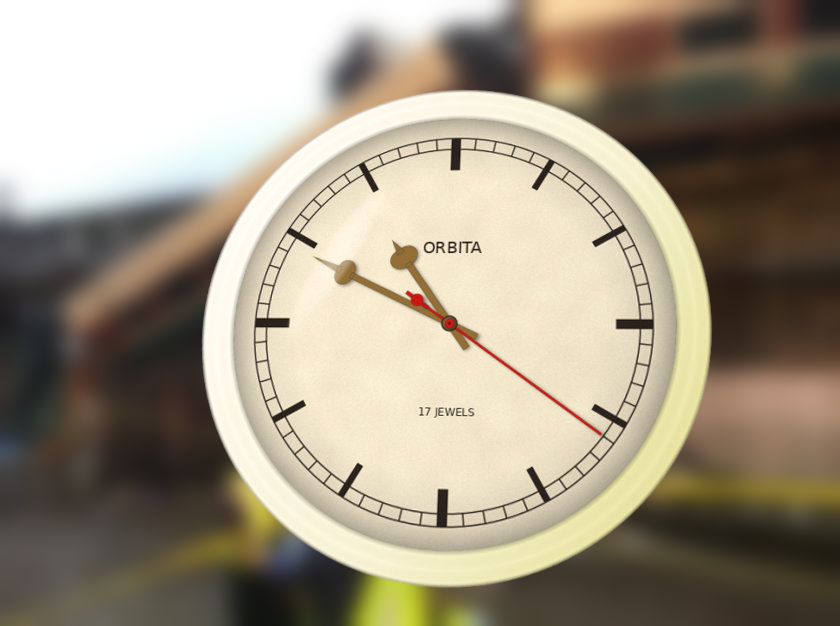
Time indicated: 10:49:21
